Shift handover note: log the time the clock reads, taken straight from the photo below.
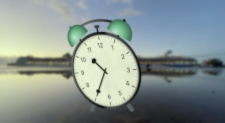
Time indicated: 10:35
